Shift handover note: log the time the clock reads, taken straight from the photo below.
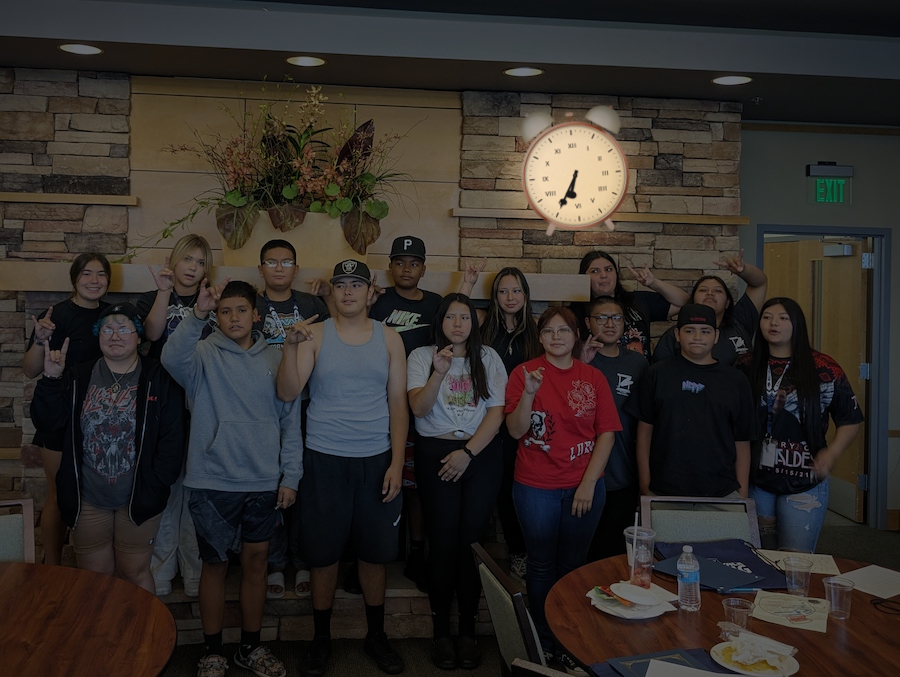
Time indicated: 6:35
